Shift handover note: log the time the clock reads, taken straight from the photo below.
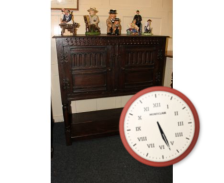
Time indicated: 5:27
